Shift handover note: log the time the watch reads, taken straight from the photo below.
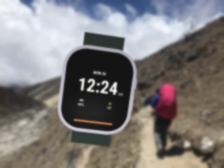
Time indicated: 12:24
